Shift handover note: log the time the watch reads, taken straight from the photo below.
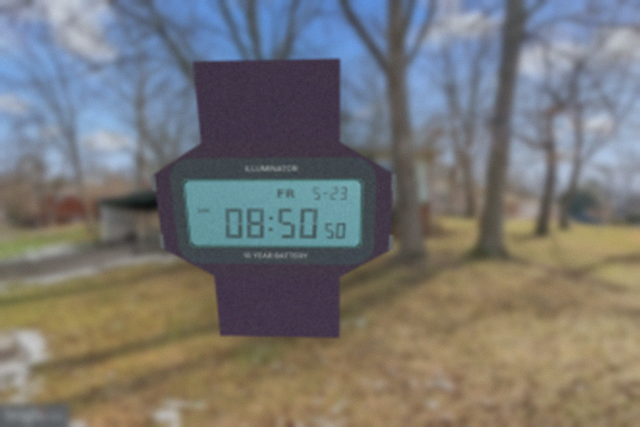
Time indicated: 8:50:50
